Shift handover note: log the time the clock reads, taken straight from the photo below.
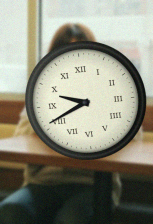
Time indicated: 9:41
